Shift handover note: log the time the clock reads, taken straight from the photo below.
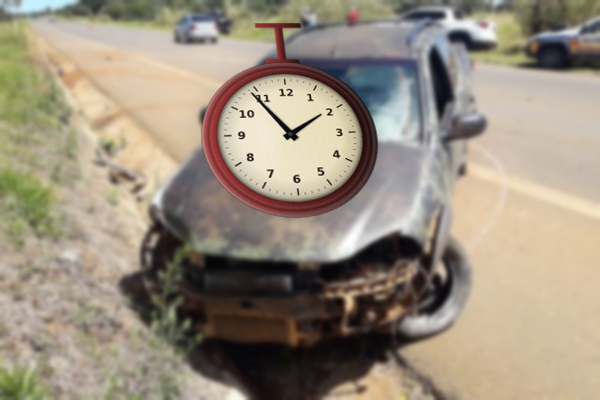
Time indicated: 1:54
